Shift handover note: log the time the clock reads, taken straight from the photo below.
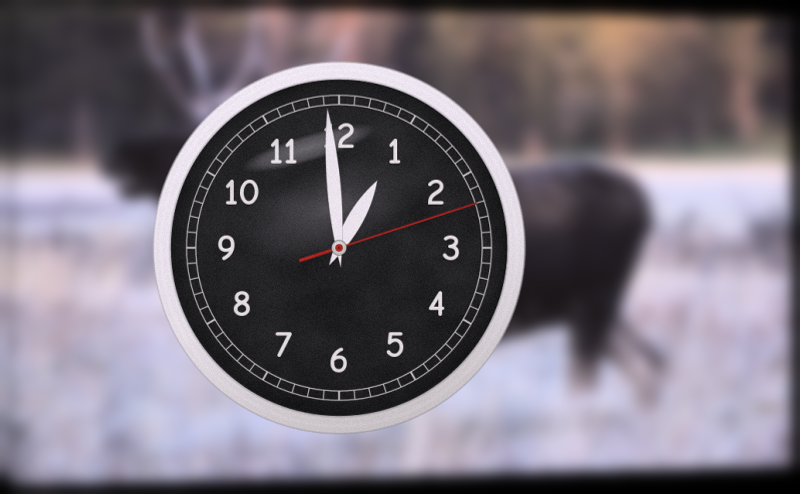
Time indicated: 12:59:12
